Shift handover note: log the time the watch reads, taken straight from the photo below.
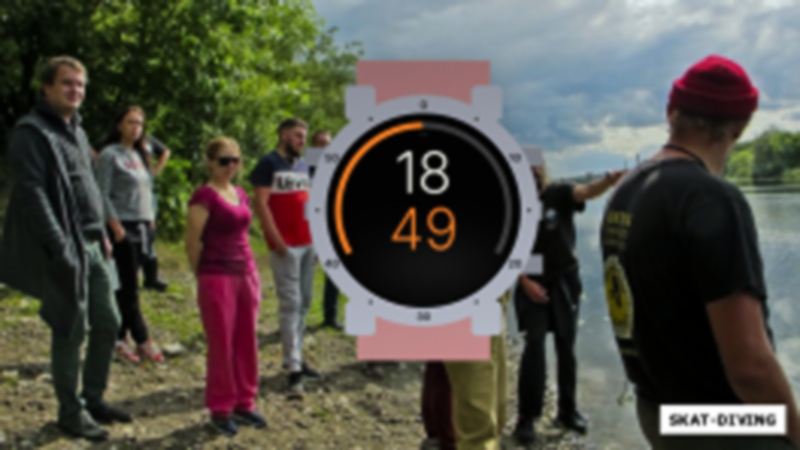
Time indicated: 18:49
